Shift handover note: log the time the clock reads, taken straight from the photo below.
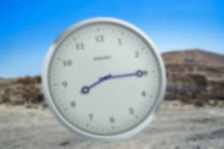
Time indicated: 8:15
